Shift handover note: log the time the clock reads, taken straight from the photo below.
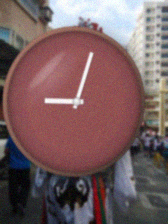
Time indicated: 9:03
